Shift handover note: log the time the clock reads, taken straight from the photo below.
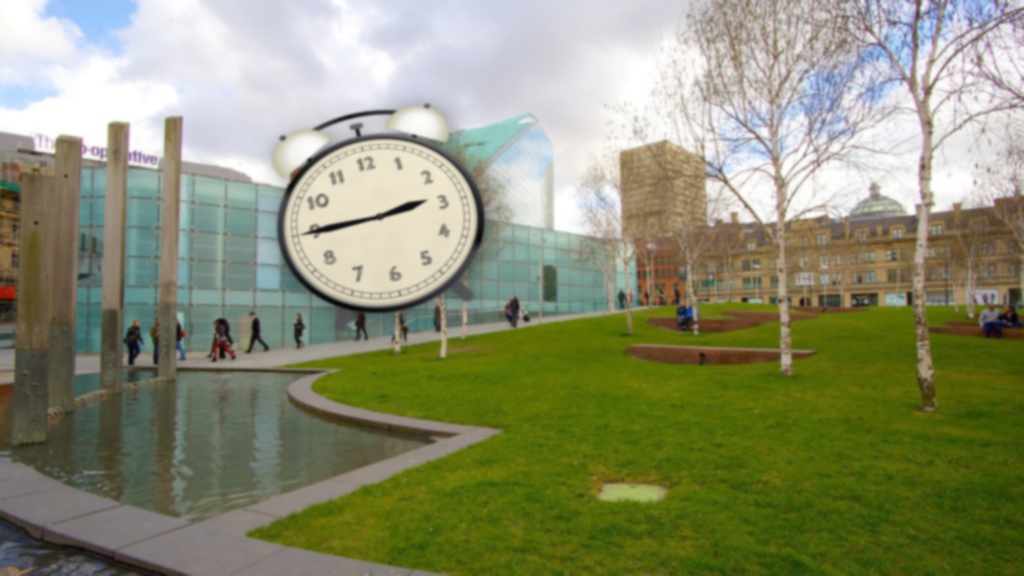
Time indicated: 2:45
